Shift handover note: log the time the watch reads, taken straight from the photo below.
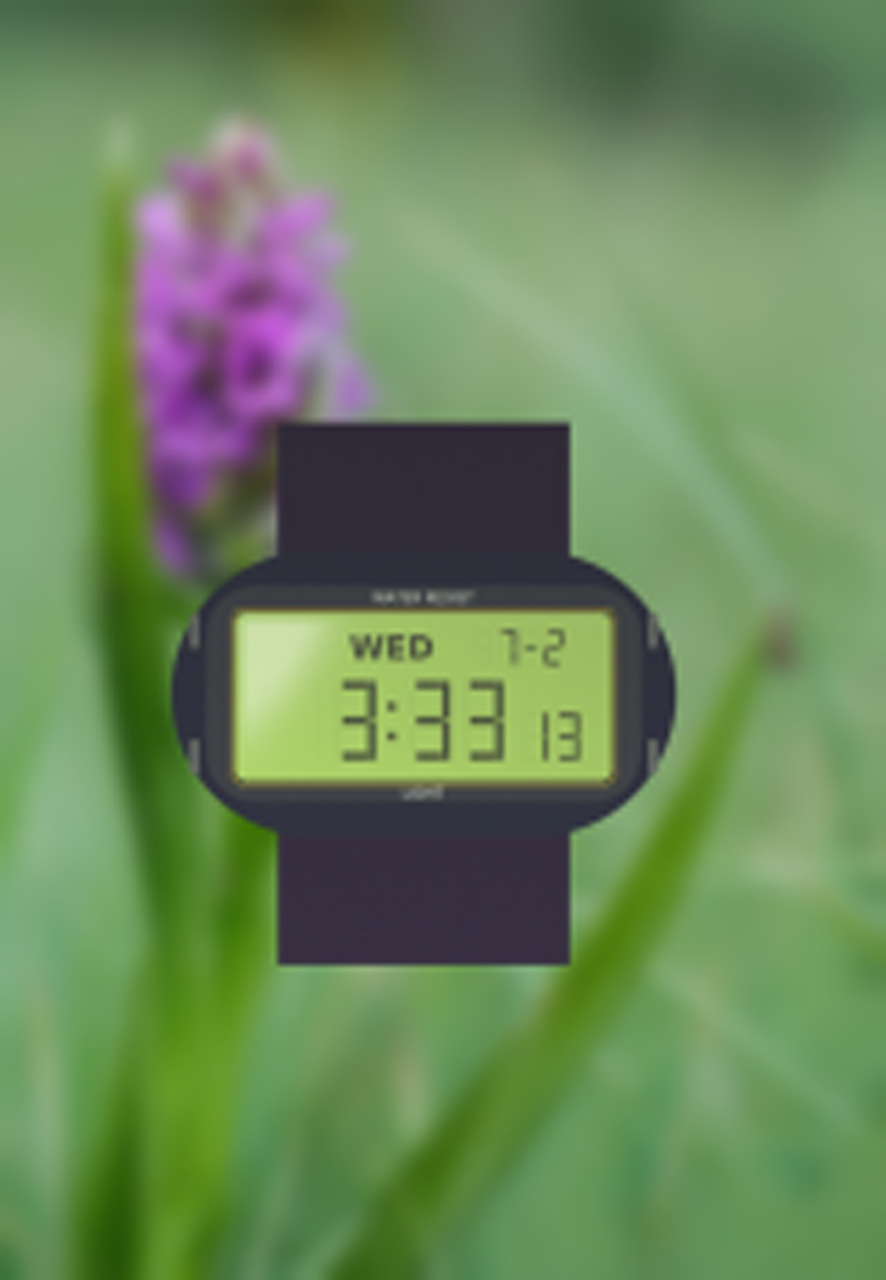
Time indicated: 3:33:13
